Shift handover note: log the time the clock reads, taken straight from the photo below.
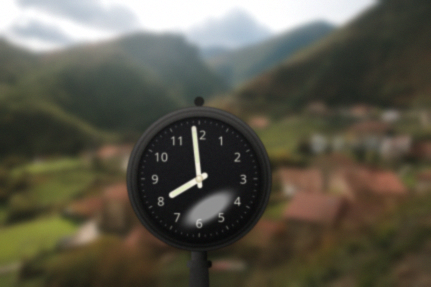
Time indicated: 7:59
